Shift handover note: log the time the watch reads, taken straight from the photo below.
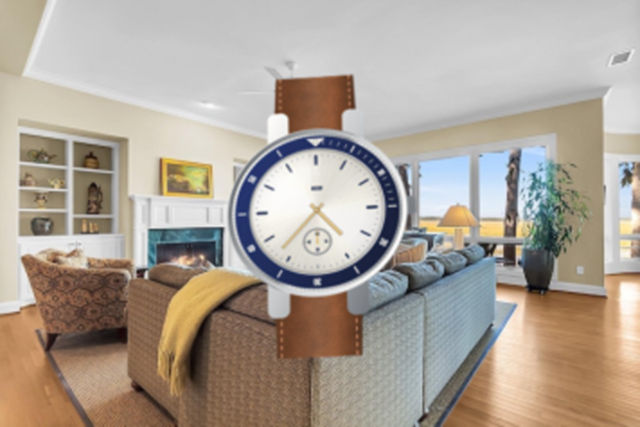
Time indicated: 4:37
